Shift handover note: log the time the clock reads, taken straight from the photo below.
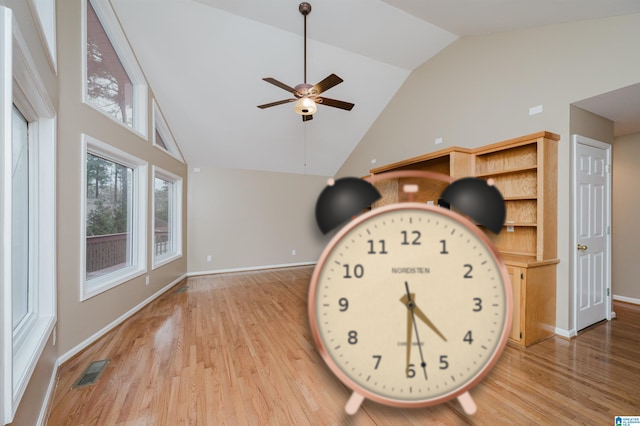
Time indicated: 4:30:28
